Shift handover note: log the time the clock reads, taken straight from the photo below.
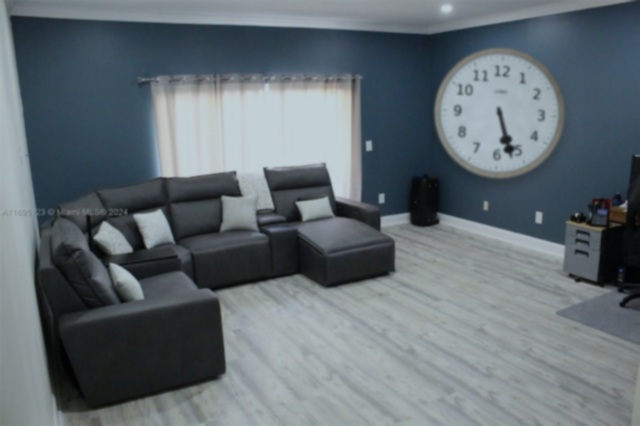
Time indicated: 5:27
